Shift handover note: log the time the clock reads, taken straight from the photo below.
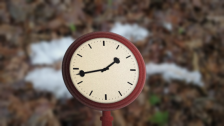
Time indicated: 1:43
